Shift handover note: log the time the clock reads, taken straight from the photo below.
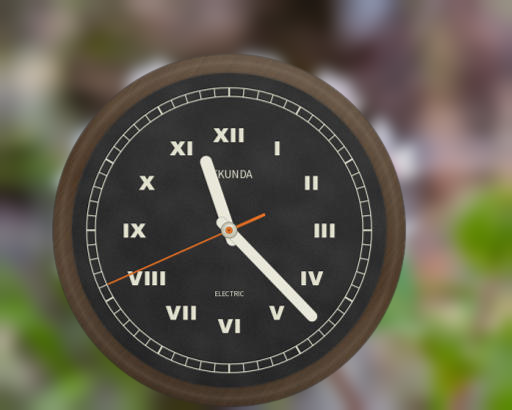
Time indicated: 11:22:41
